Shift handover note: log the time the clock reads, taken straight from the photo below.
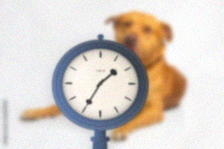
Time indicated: 1:35
